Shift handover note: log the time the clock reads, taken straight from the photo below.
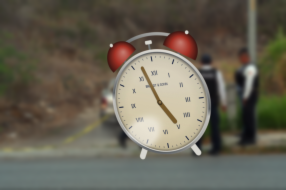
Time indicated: 4:57
